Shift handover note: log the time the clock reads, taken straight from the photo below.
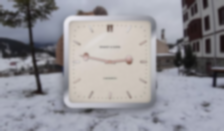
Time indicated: 2:47
